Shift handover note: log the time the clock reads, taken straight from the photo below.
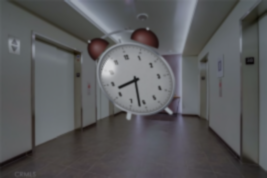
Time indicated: 8:32
